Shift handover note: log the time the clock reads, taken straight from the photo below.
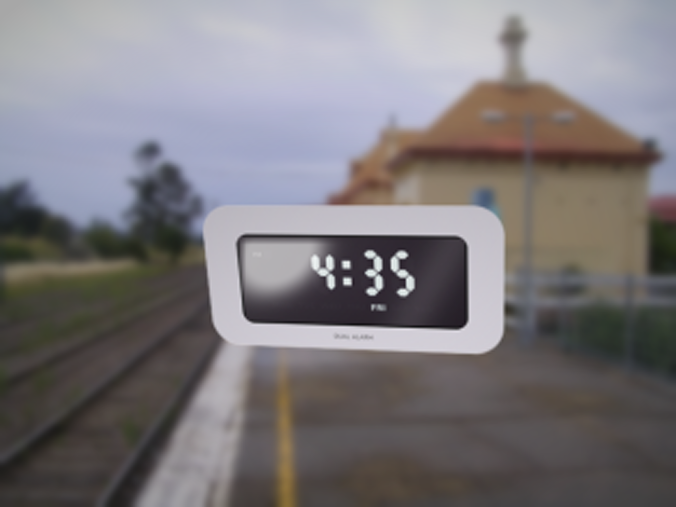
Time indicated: 4:35
